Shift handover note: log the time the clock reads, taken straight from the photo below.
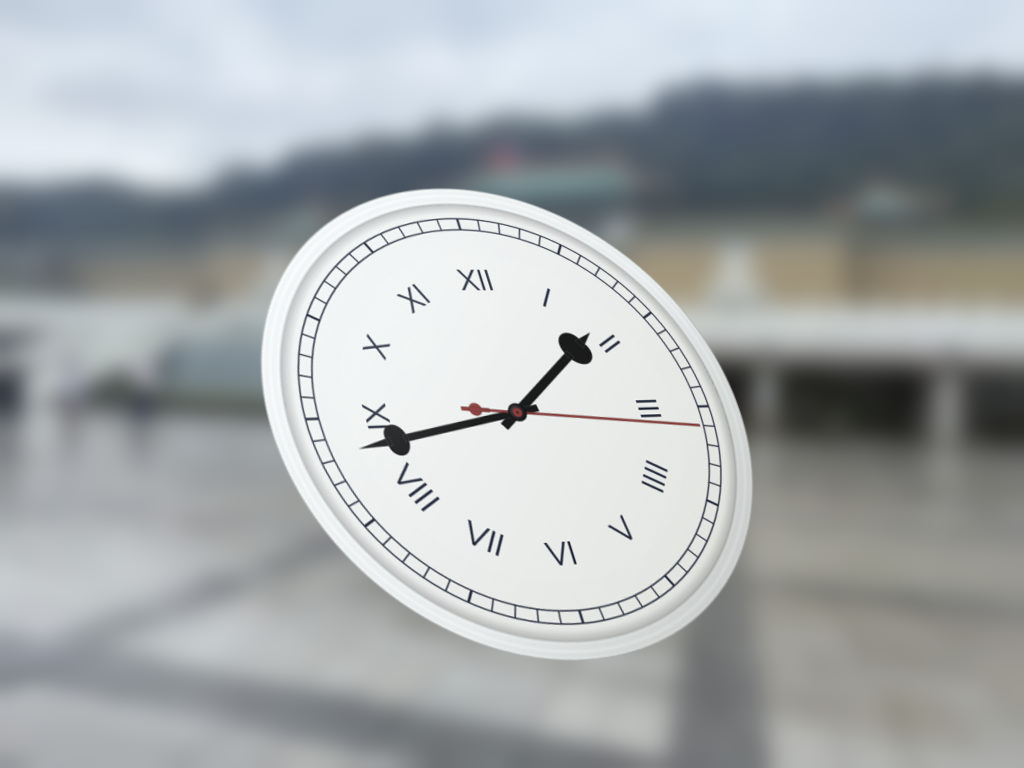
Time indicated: 1:43:16
